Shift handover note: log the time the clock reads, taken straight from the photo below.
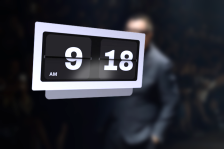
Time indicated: 9:18
